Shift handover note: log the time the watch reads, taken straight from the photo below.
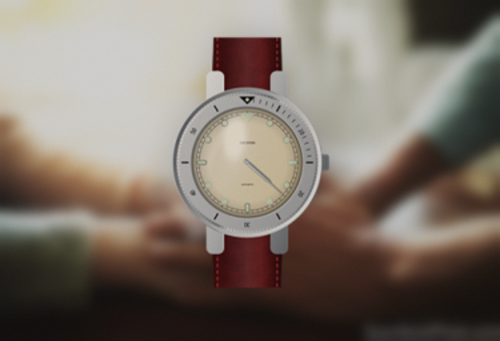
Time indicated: 4:22
